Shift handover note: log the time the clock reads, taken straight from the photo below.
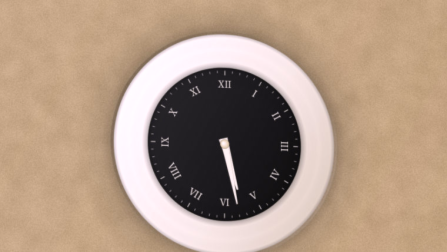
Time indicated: 5:28
